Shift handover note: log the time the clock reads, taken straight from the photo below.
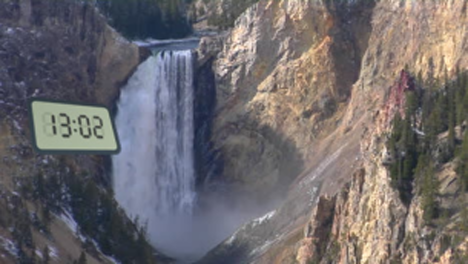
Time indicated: 13:02
